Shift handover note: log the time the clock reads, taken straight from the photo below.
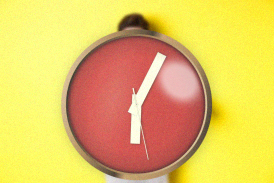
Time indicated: 6:04:28
